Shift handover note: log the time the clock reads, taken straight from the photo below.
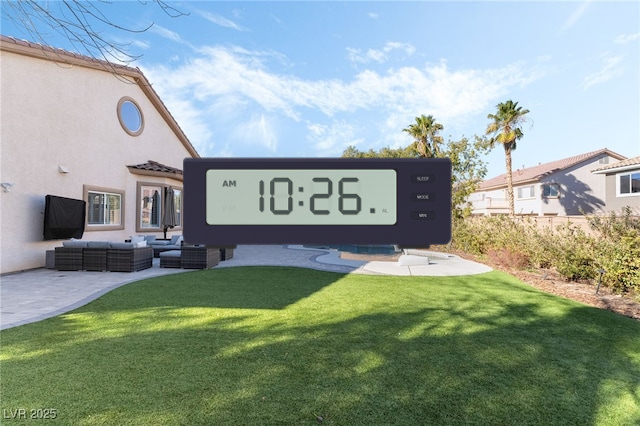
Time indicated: 10:26
